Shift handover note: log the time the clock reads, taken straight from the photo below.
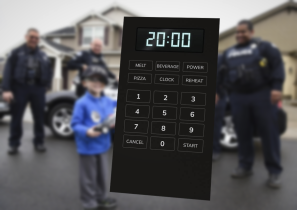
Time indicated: 20:00
